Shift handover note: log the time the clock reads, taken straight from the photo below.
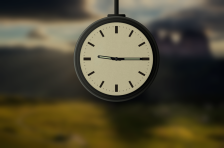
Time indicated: 9:15
